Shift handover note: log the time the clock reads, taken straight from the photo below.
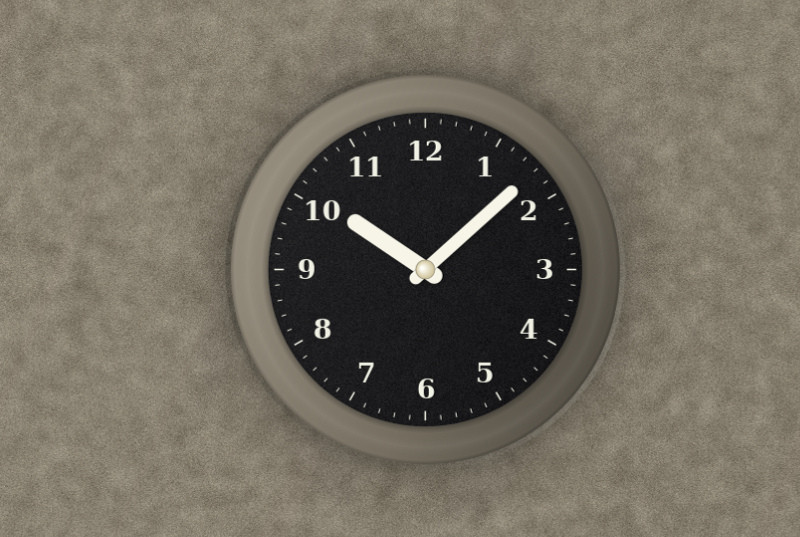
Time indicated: 10:08
